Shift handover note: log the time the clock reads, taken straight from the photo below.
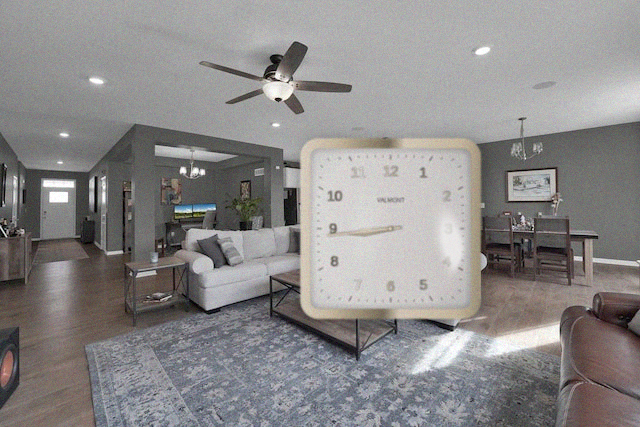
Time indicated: 8:44
